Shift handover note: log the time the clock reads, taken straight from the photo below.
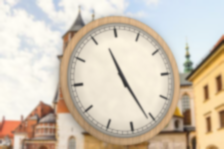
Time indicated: 11:26
